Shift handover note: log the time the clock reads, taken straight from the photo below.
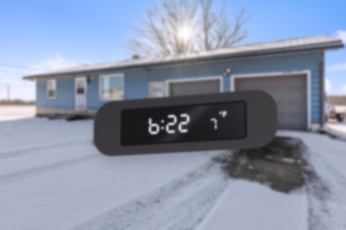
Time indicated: 6:22
